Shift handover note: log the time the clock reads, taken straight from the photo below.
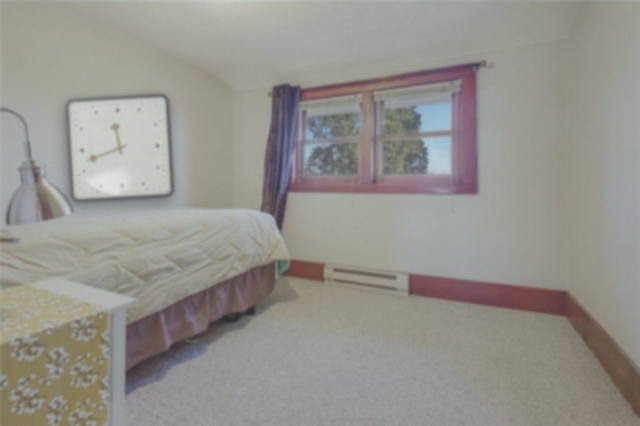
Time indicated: 11:42
